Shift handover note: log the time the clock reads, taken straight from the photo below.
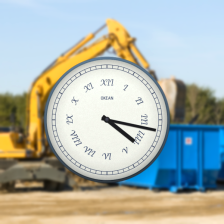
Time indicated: 4:17
